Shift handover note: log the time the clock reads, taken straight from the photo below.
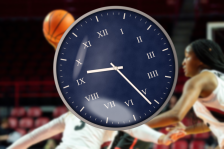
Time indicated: 9:26
